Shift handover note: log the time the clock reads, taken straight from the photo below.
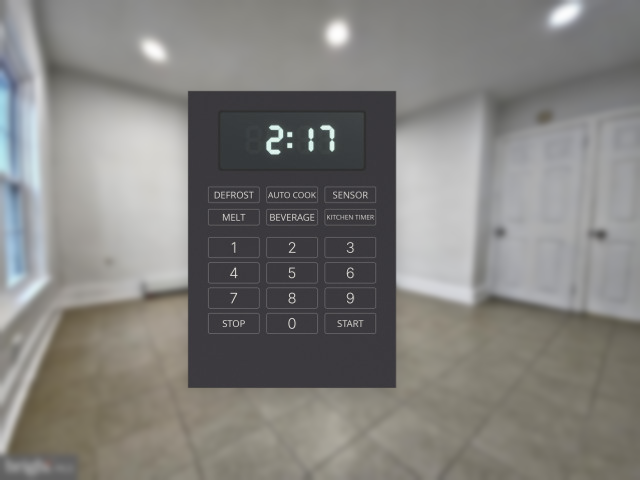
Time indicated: 2:17
